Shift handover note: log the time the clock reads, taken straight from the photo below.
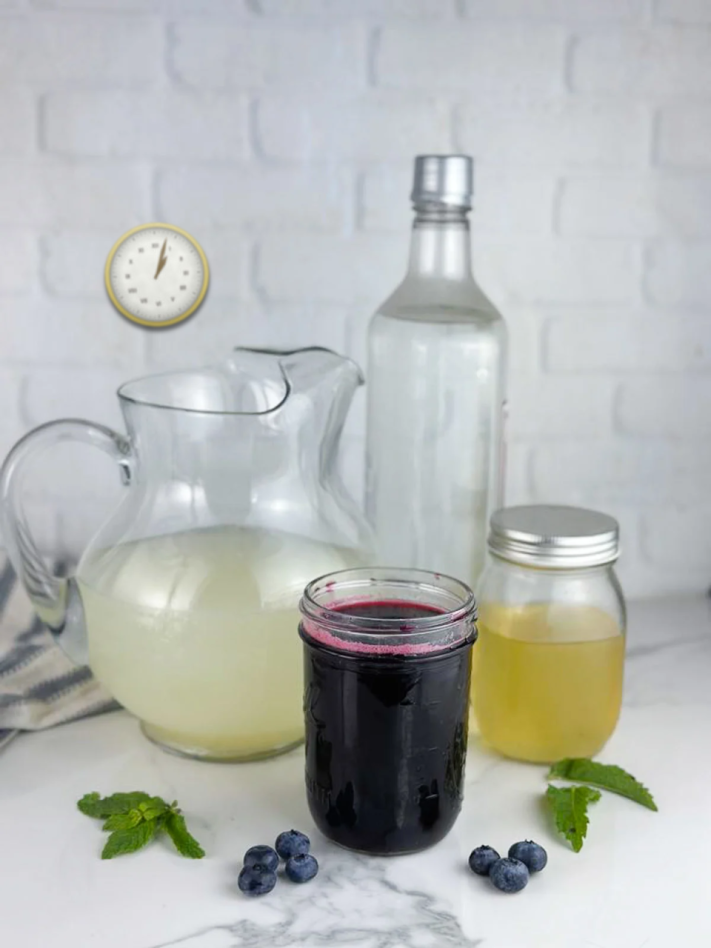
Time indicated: 1:03
